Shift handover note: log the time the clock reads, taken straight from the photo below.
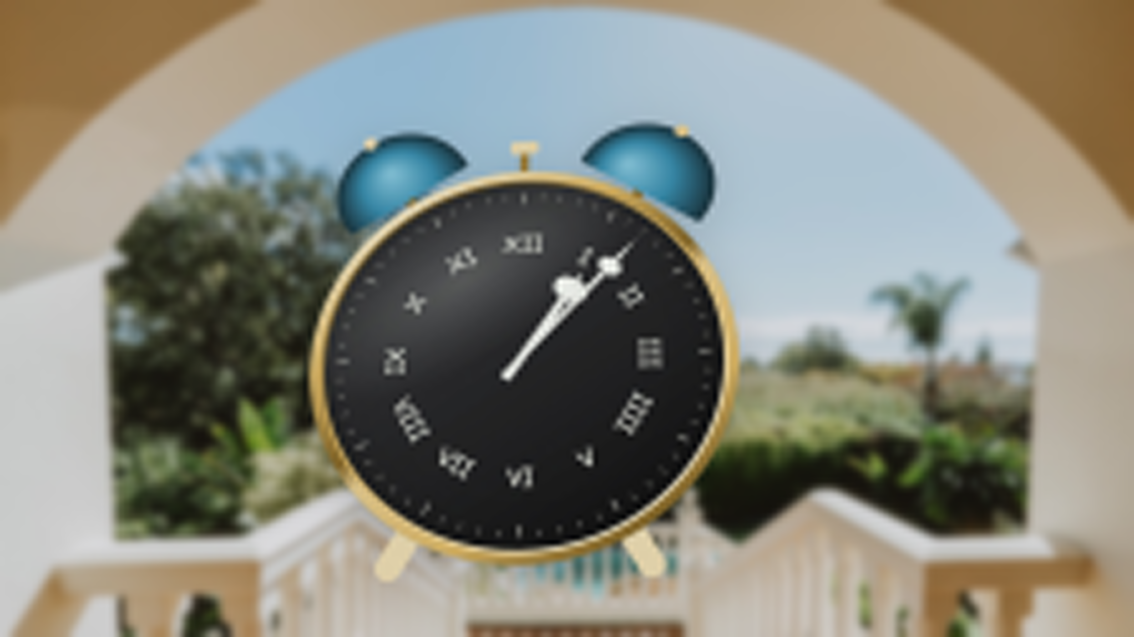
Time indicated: 1:07
